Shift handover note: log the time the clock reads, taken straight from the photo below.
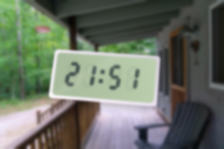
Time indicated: 21:51
